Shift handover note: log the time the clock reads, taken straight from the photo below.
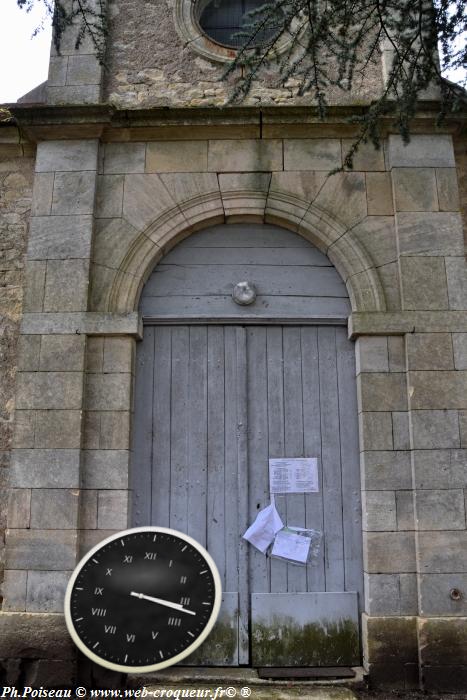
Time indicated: 3:17
